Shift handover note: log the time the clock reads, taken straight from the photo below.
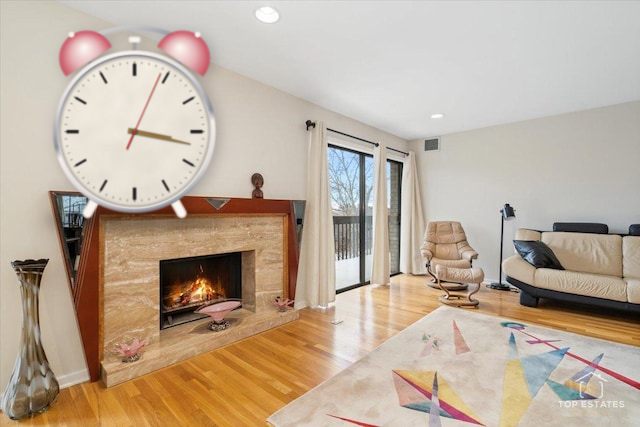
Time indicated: 3:17:04
